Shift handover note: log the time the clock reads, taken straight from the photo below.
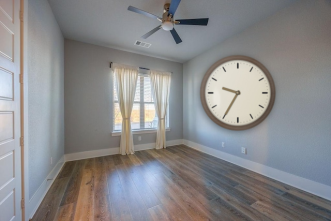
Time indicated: 9:35
